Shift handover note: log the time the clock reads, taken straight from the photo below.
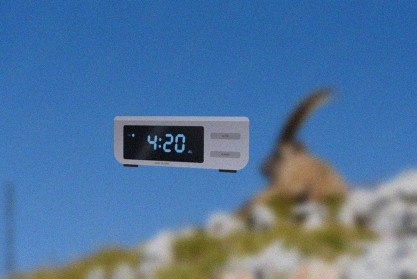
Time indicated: 4:20
